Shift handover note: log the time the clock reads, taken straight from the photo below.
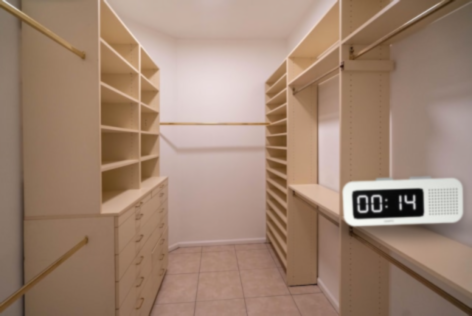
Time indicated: 0:14
